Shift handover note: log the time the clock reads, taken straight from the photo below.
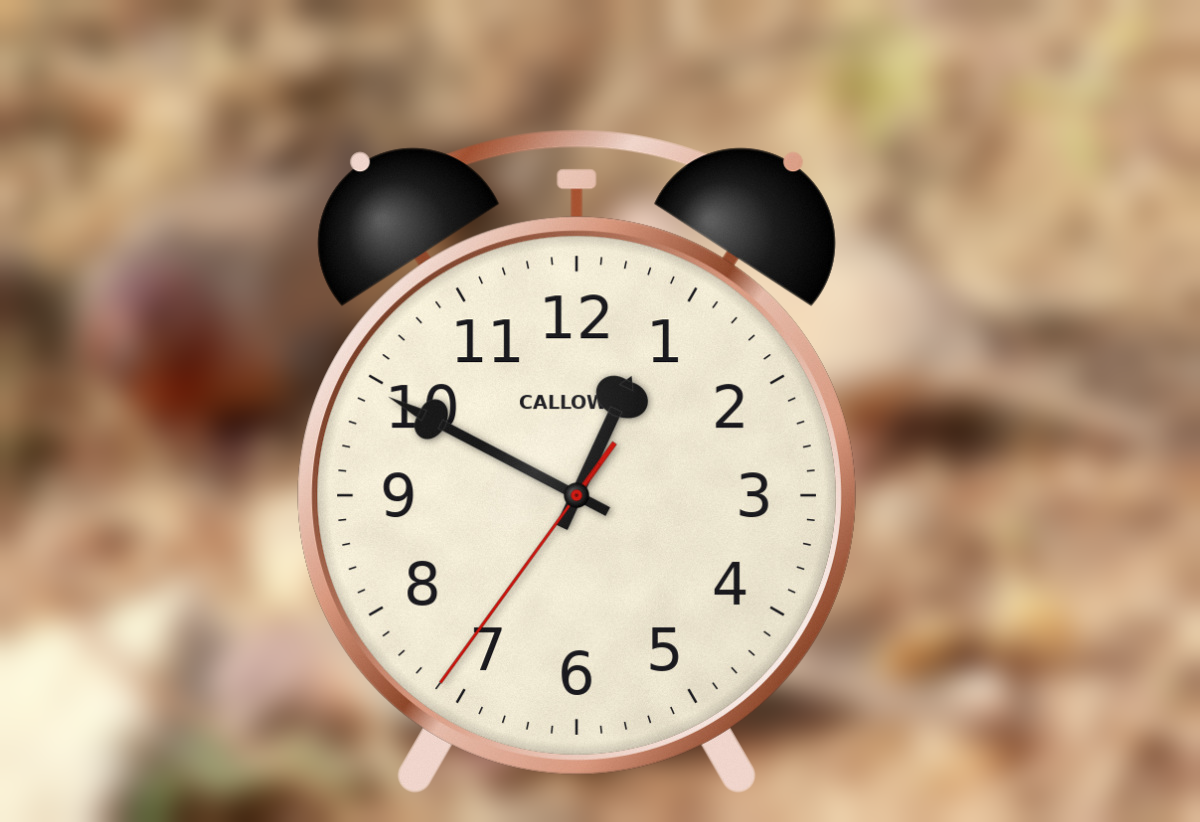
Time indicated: 12:49:36
